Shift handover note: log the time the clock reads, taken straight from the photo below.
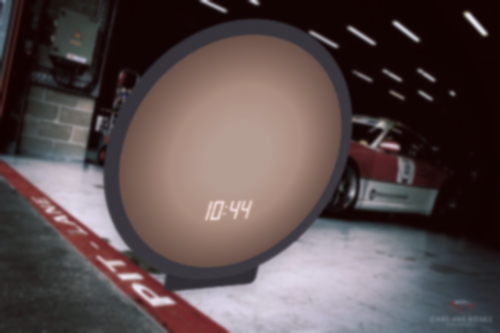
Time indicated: 10:44
